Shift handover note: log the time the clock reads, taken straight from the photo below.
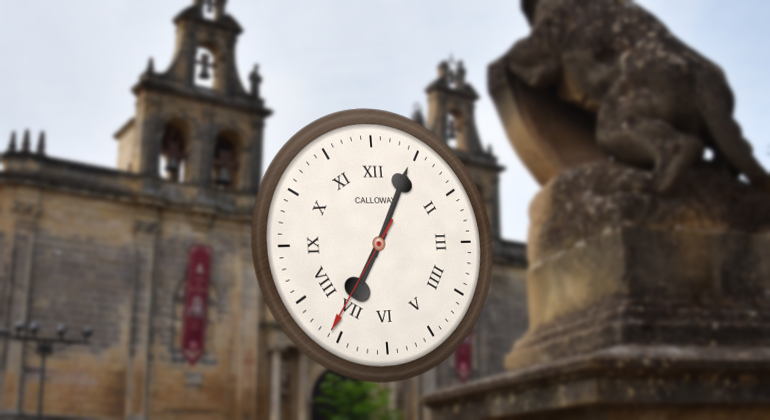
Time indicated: 7:04:36
